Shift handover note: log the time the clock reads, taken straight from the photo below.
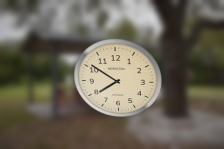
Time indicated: 7:51
